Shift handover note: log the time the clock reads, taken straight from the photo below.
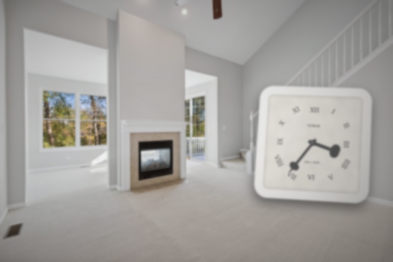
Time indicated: 3:36
